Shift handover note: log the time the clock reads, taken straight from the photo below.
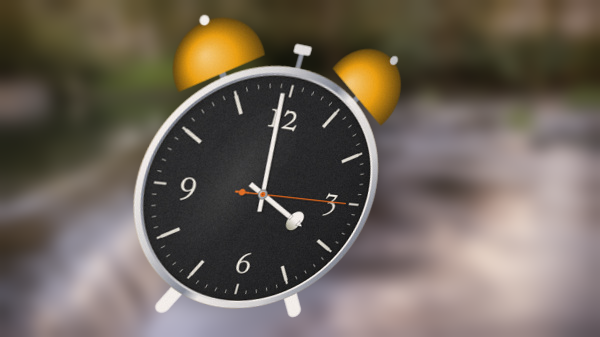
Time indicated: 3:59:15
